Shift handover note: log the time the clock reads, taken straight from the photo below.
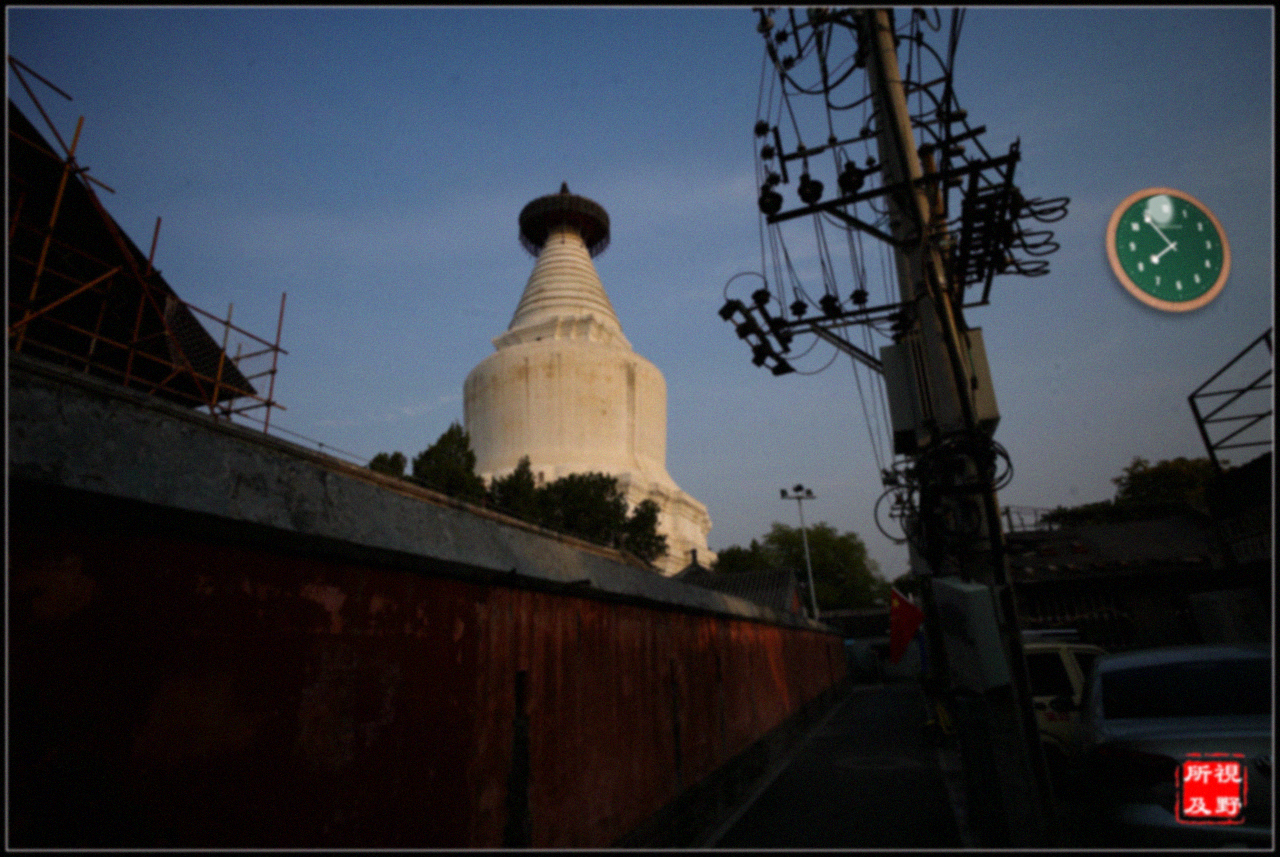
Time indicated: 7:54
